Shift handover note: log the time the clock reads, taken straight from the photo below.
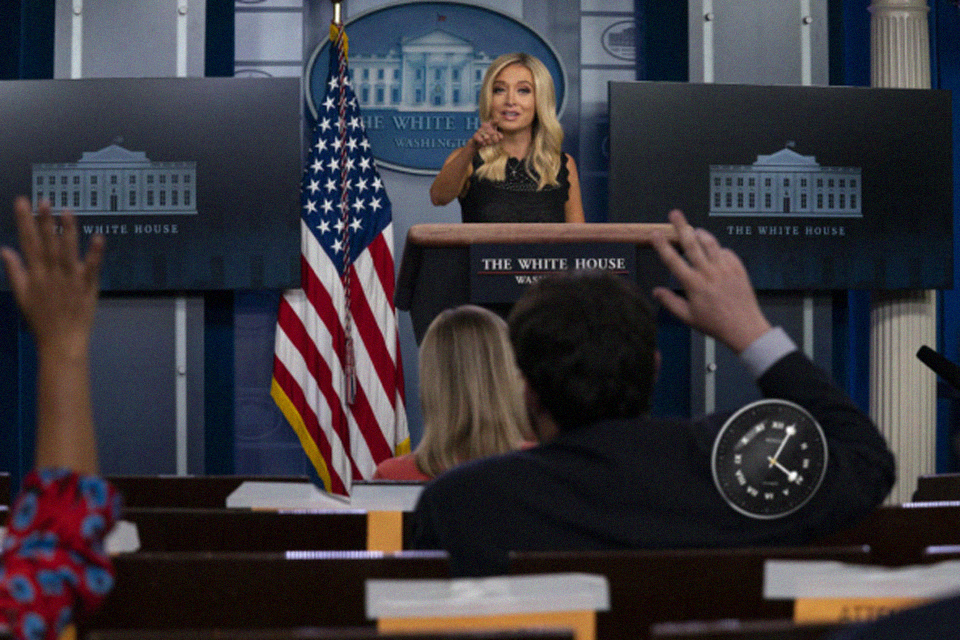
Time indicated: 4:04
